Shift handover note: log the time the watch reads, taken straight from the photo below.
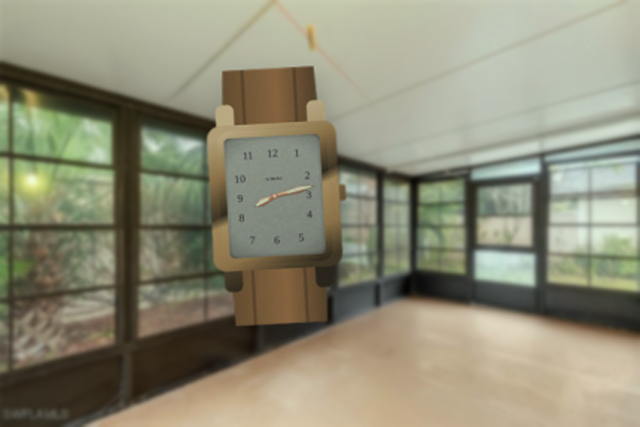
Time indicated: 8:13
